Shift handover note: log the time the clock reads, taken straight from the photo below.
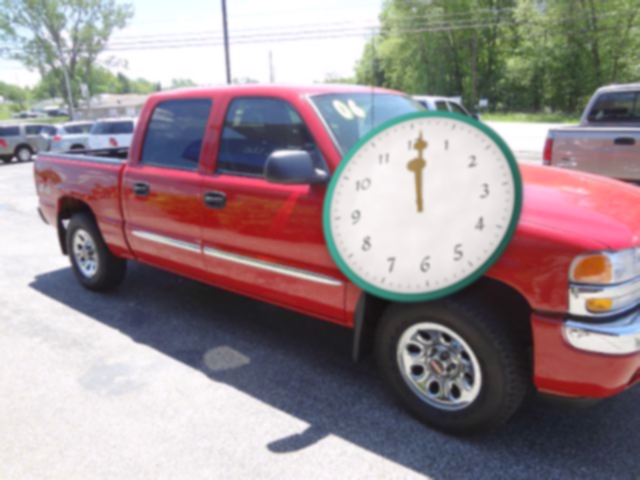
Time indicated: 12:01
